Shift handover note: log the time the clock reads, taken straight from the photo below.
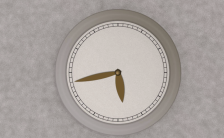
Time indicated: 5:43
